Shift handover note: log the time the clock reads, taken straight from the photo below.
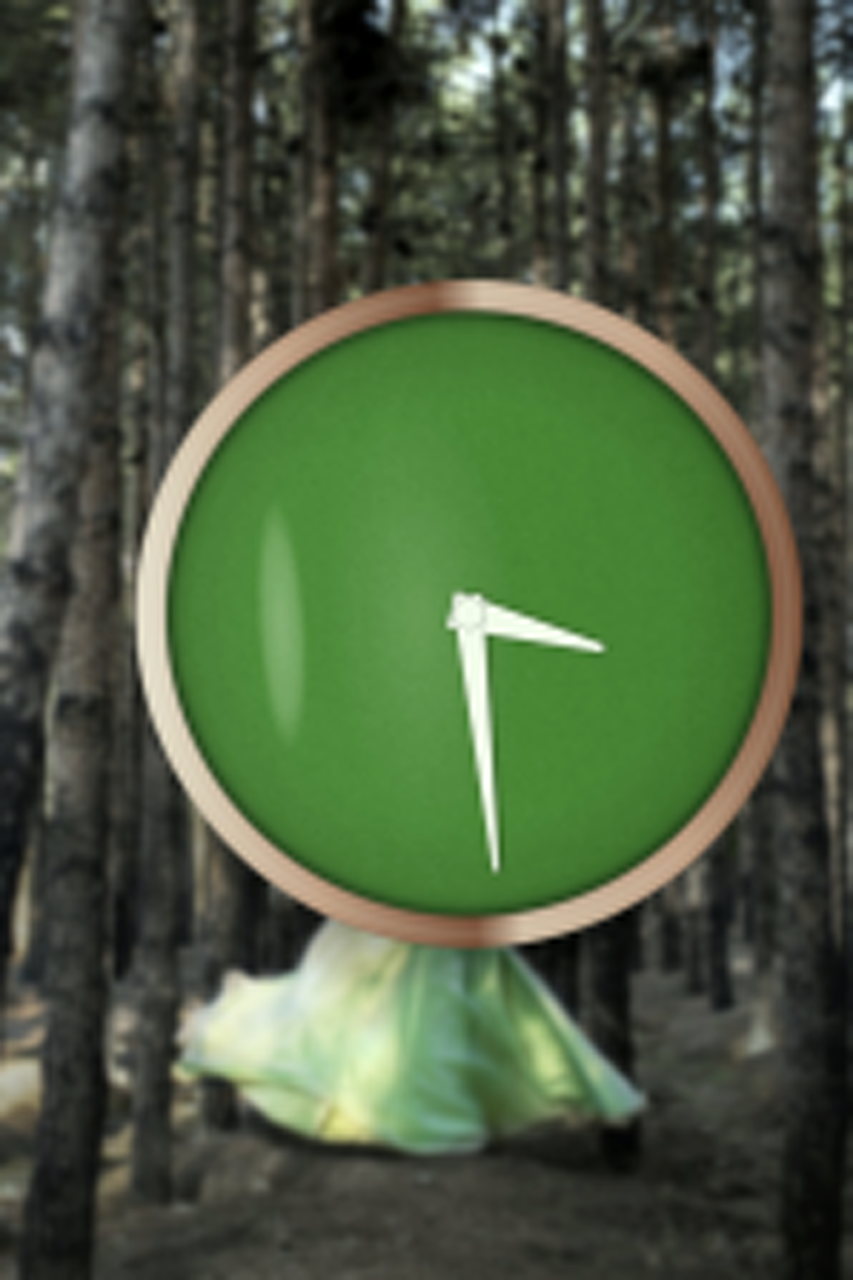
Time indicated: 3:29
